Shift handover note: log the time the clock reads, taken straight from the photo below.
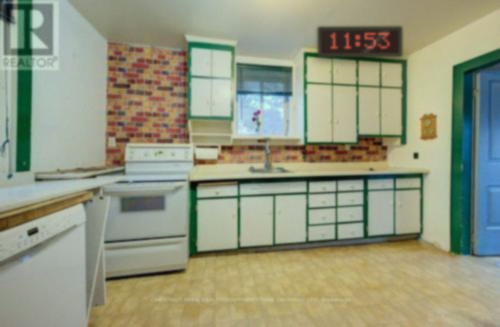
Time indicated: 11:53
